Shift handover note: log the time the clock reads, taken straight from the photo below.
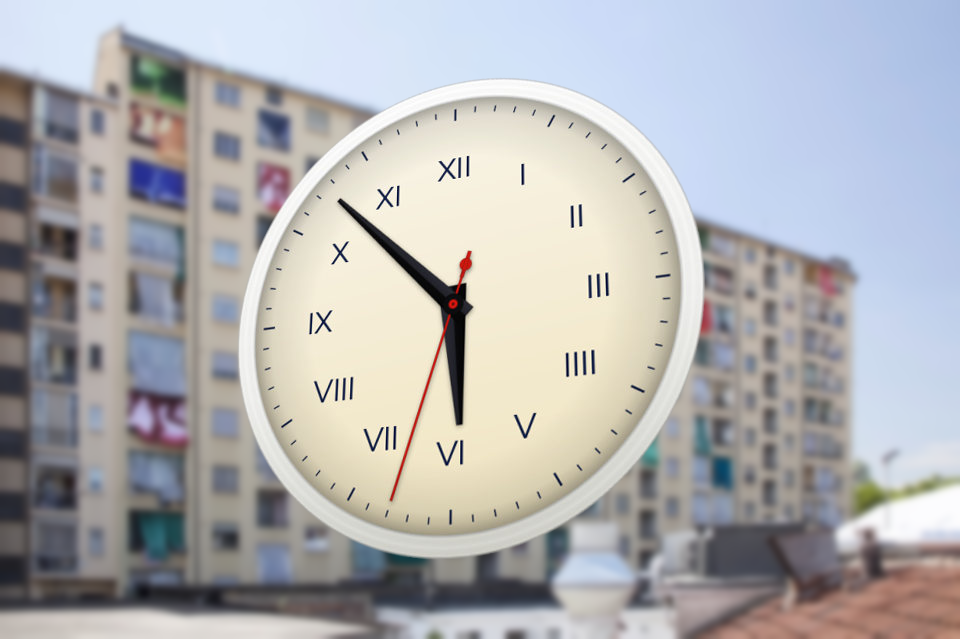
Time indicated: 5:52:33
